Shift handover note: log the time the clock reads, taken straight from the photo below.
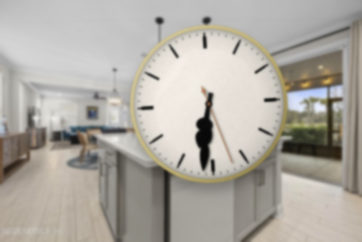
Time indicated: 6:31:27
